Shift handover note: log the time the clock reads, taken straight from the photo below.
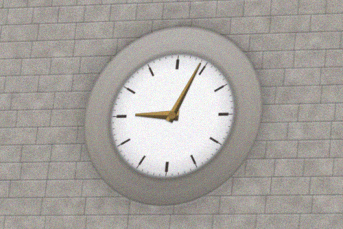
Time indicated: 9:04
